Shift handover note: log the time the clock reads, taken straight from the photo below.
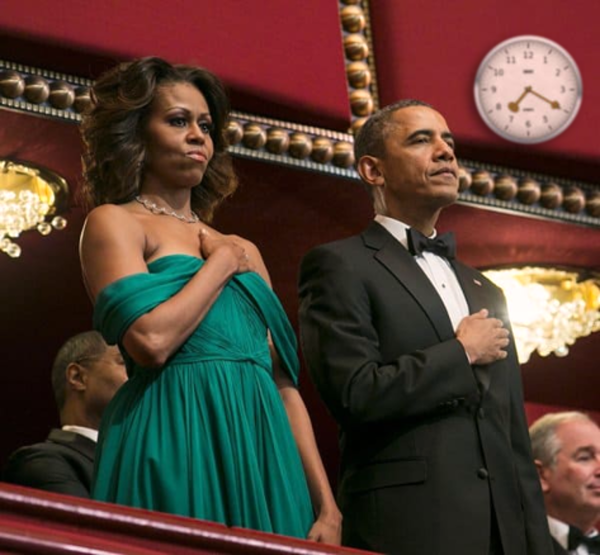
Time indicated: 7:20
